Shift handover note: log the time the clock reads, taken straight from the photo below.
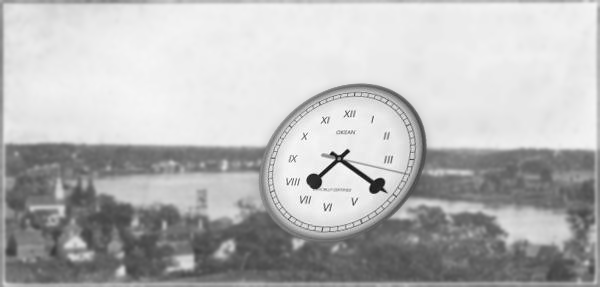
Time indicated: 7:20:17
